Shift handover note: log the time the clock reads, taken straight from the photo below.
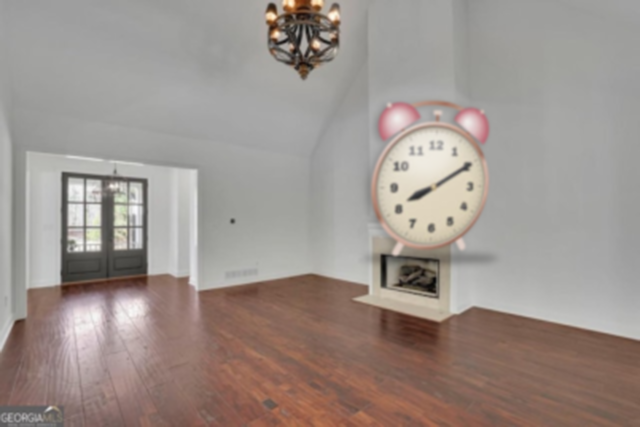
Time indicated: 8:10
